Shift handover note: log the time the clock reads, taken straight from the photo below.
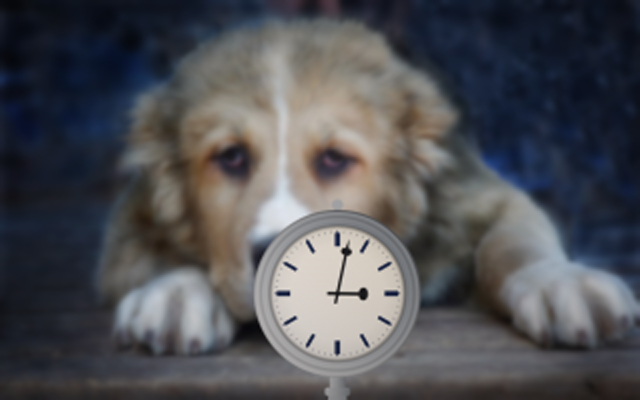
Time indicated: 3:02
